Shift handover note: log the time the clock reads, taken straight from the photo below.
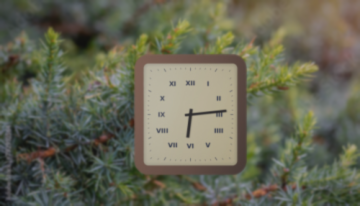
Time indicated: 6:14
